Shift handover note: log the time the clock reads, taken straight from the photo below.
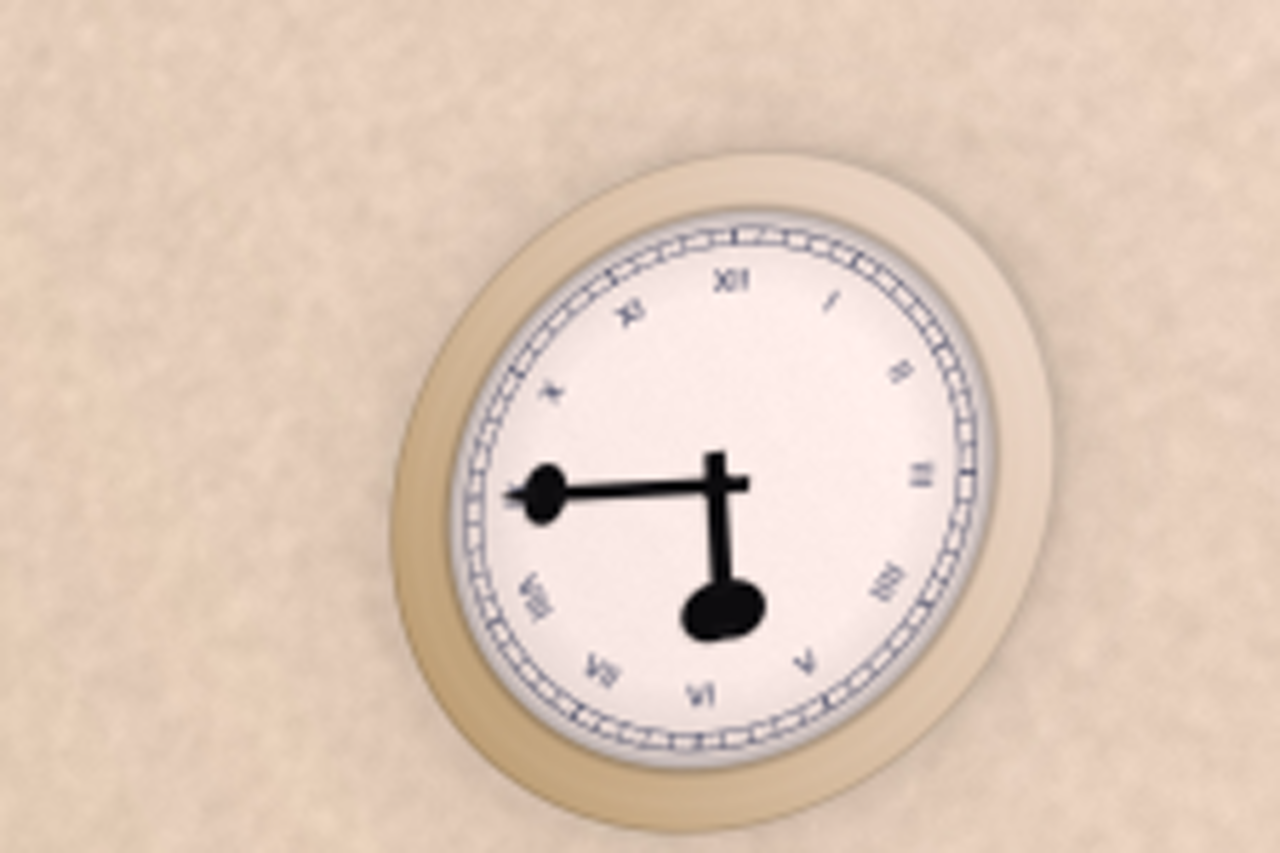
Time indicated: 5:45
